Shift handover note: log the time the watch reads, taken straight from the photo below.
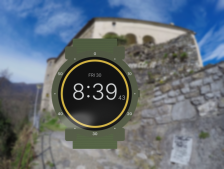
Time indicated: 8:39
